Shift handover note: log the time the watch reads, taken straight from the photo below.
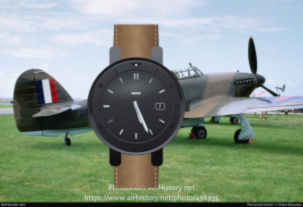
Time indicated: 5:26
